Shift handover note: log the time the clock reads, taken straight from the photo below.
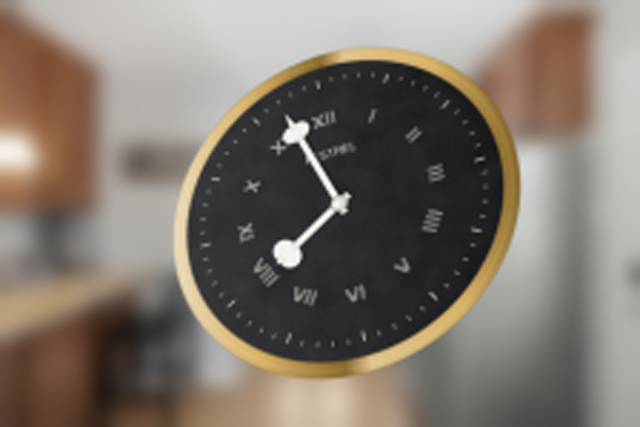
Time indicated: 7:57
